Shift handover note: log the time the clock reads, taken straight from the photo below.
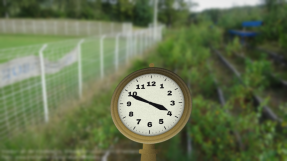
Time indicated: 3:49
